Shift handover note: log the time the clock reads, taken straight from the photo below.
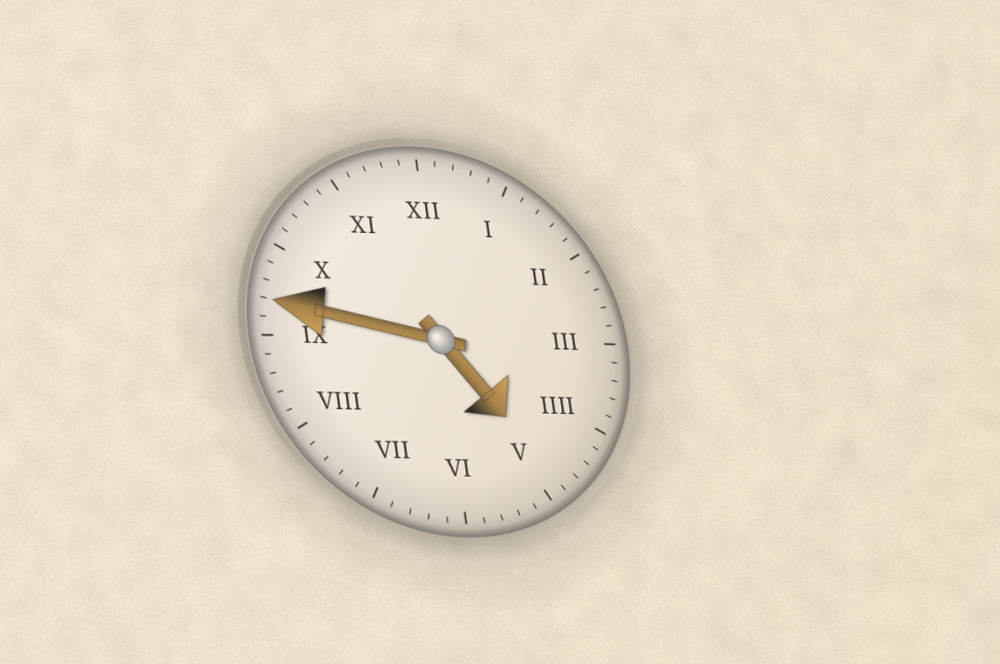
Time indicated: 4:47
